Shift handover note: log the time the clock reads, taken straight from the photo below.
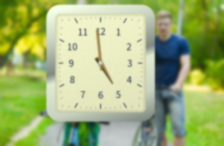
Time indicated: 4:59
